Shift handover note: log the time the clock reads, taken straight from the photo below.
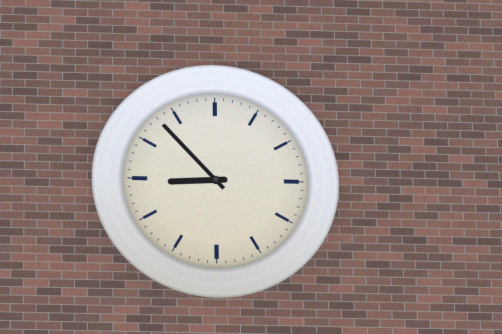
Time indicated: 8:53
